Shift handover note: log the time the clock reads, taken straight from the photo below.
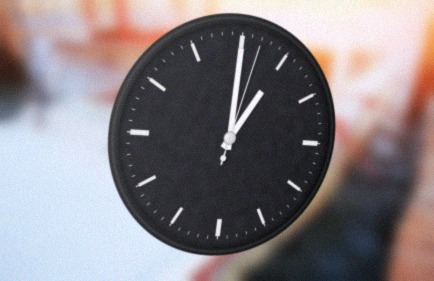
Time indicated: 1:00:02
